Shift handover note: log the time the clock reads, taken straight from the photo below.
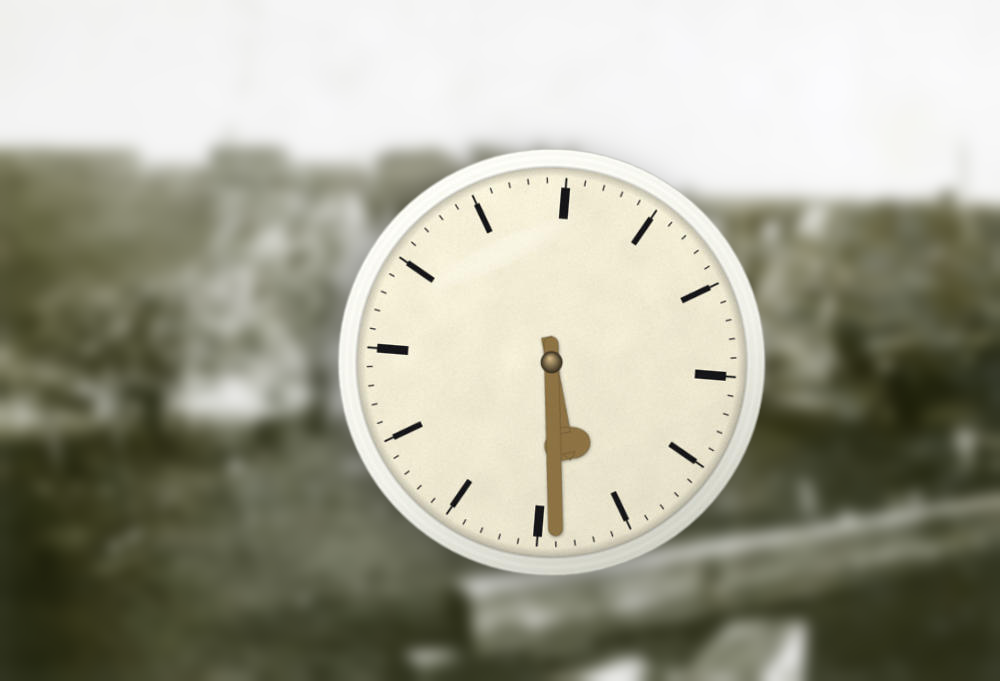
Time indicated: 5:29
